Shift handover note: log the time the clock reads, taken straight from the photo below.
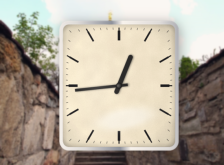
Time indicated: 12:44
